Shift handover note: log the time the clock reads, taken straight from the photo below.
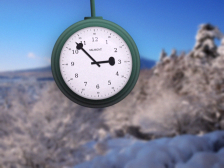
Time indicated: 2:53
